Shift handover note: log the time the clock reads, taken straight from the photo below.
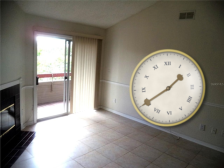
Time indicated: 1:40
